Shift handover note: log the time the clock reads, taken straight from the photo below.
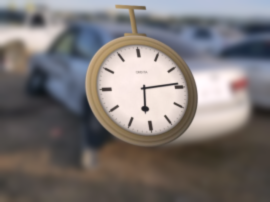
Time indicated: 6:14
